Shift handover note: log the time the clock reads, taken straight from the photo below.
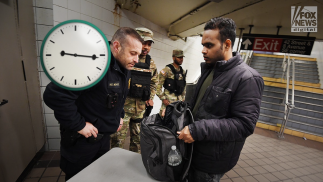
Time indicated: 9:16
